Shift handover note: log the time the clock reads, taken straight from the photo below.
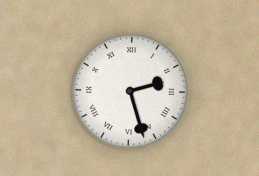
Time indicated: 2:27
